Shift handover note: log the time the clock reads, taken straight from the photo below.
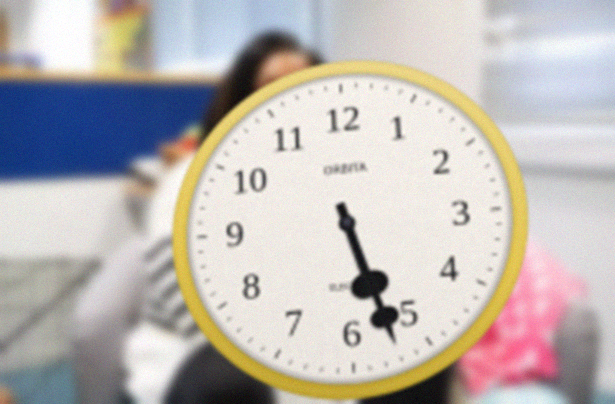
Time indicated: 5:27
